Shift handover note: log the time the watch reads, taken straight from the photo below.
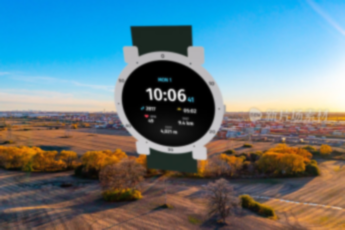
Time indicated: 10:06
